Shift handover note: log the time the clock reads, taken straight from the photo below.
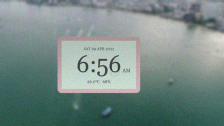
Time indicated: 6:56
